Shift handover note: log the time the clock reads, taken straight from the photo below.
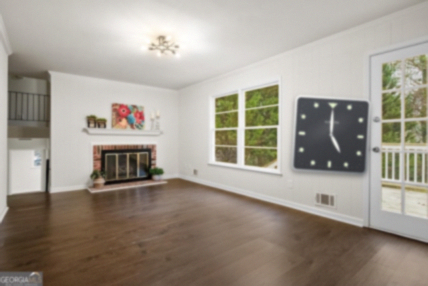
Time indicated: 5:00
